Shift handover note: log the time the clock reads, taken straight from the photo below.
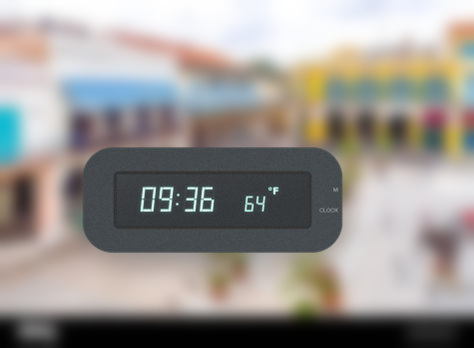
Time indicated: 9:36
